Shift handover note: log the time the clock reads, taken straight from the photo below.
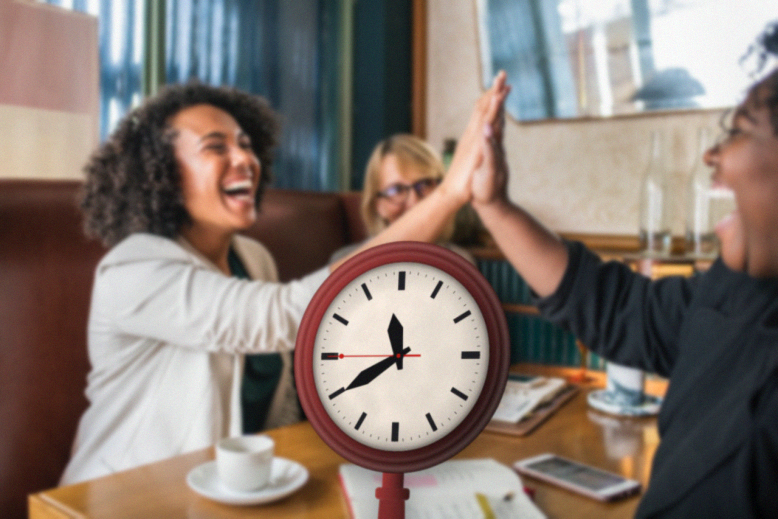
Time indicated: 11:39:45
